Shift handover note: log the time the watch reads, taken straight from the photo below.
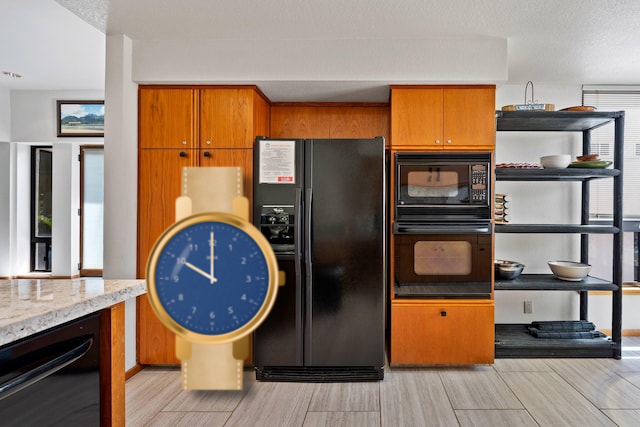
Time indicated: 10:00
